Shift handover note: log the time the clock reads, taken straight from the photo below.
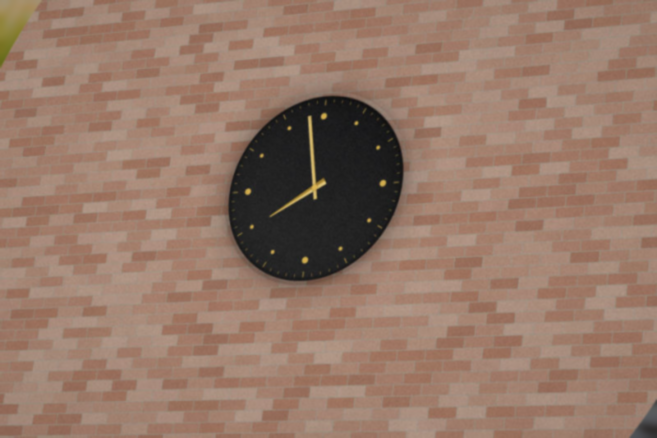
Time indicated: 7:58
